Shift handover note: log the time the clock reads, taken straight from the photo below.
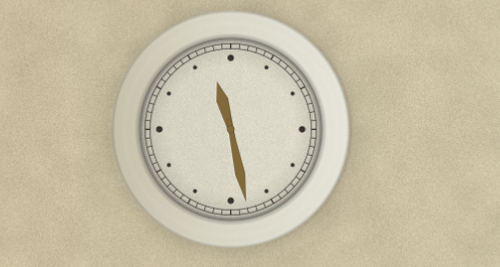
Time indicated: 11:28
